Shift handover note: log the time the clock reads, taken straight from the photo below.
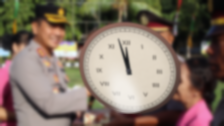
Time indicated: 11:58
